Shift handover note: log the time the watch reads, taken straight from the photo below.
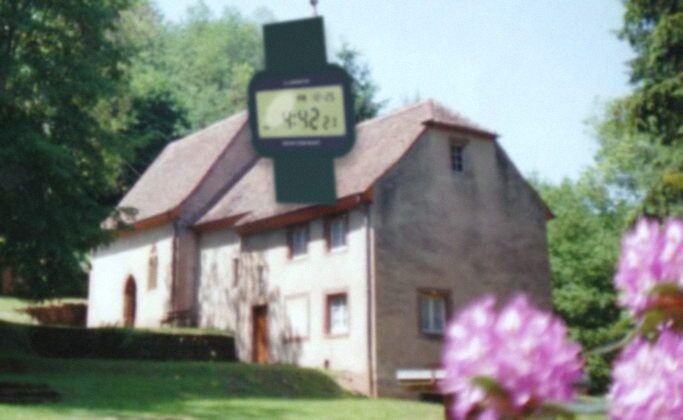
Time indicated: 4:42
